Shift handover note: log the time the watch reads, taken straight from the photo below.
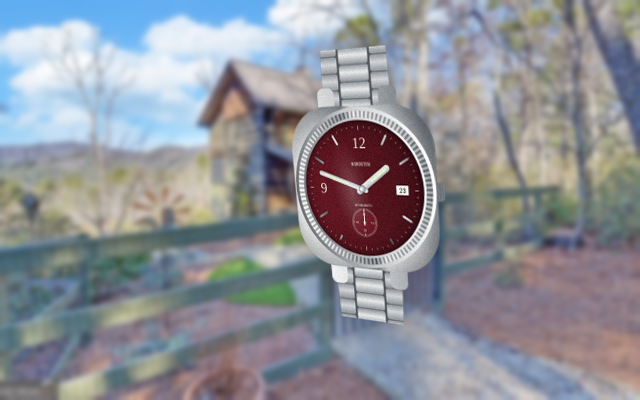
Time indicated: 1:48
